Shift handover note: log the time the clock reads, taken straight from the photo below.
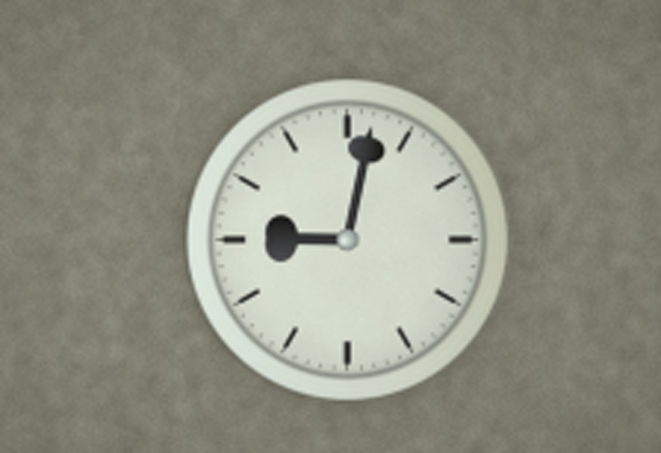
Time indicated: 9:02
